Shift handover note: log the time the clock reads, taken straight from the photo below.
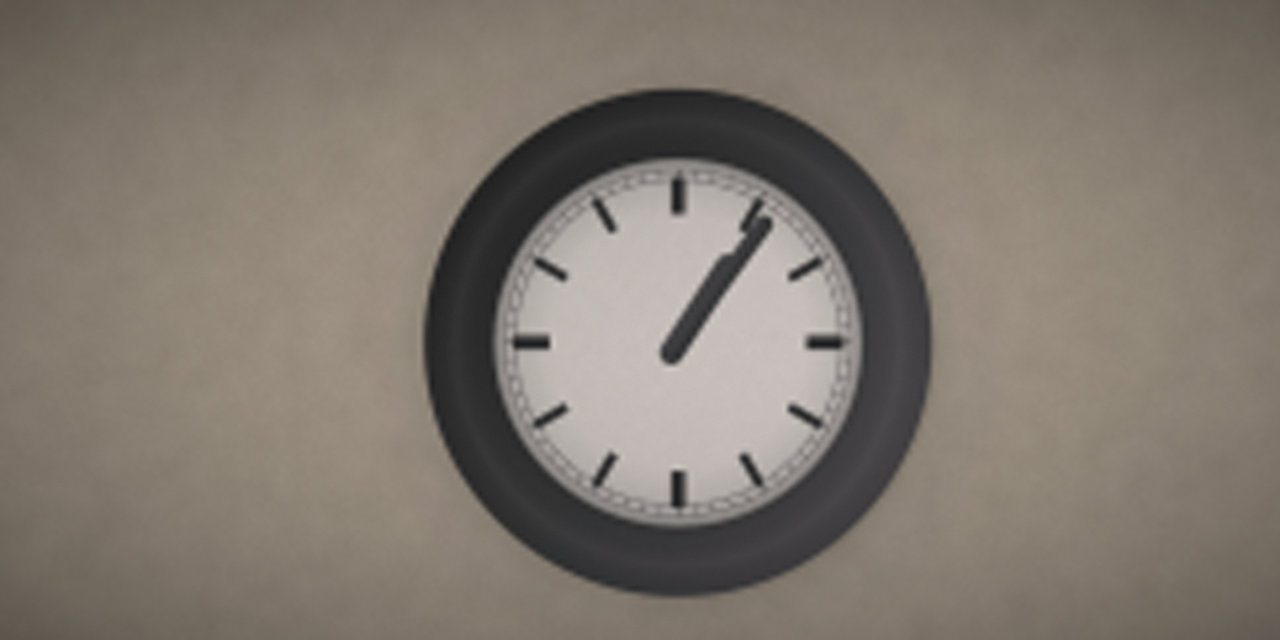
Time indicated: 1:06
